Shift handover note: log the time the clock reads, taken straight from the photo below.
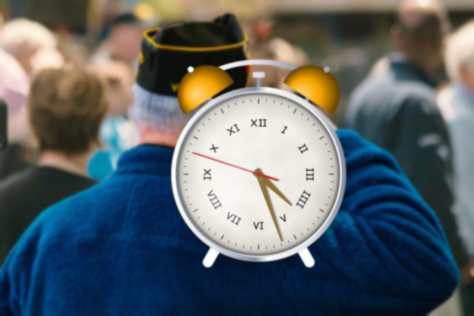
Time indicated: 4:26:48
